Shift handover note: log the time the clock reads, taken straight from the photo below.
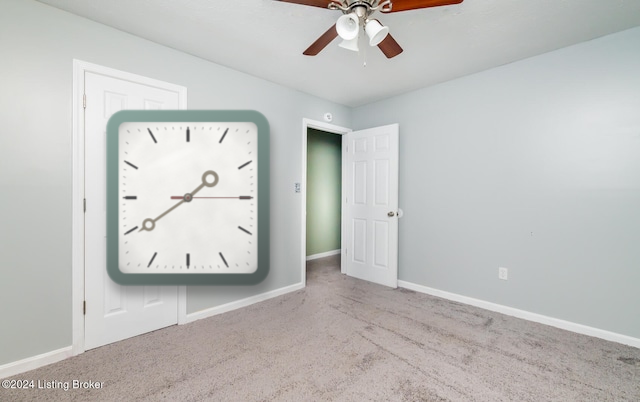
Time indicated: 1:39:15
